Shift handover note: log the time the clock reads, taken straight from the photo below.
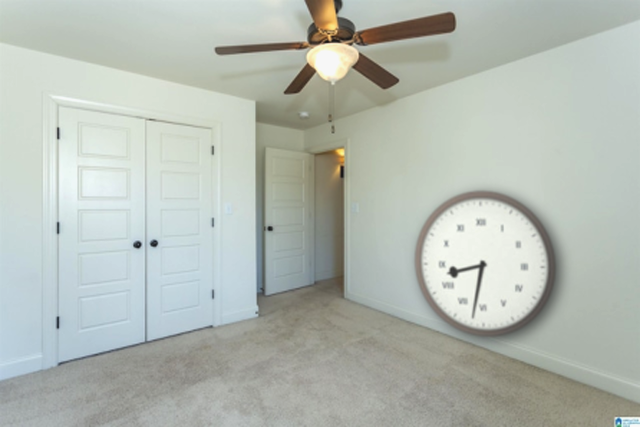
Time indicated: 8:32
